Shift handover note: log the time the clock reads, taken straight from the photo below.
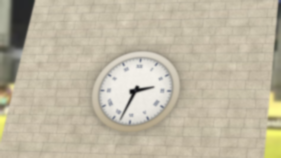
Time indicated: 2:33
